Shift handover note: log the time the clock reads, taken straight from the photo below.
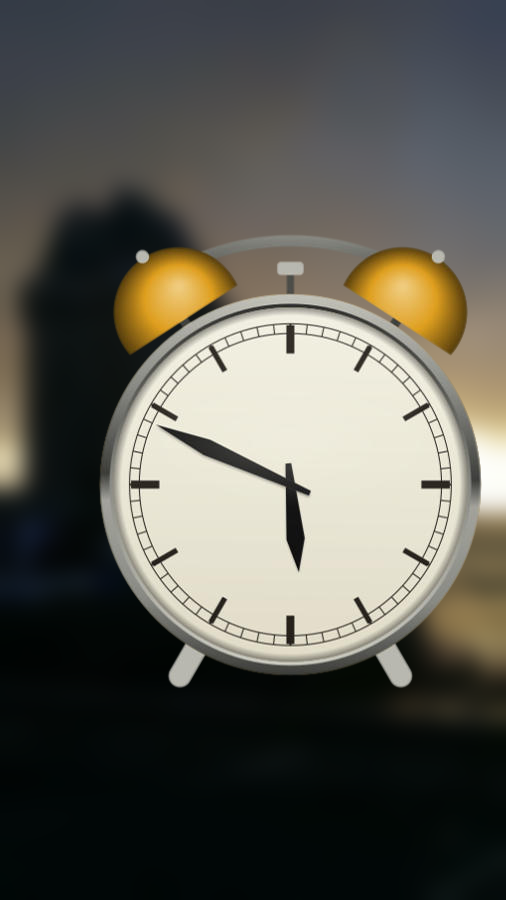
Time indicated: 5:49
